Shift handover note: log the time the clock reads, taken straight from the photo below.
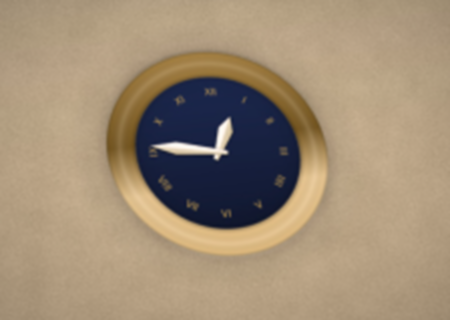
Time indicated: 12:46
